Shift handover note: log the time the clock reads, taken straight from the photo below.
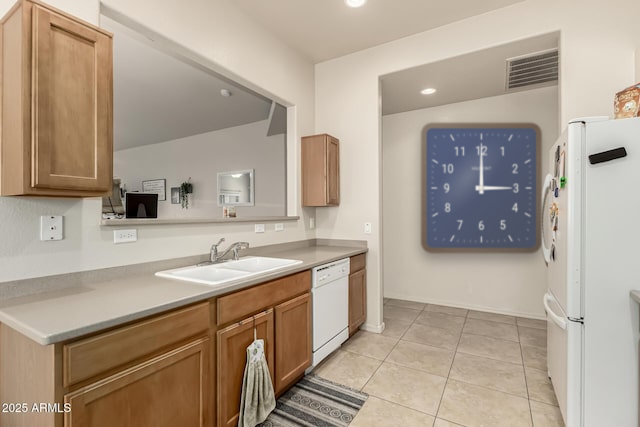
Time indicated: 3:00
